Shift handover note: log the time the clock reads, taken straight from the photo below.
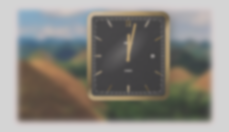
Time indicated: 12:02
